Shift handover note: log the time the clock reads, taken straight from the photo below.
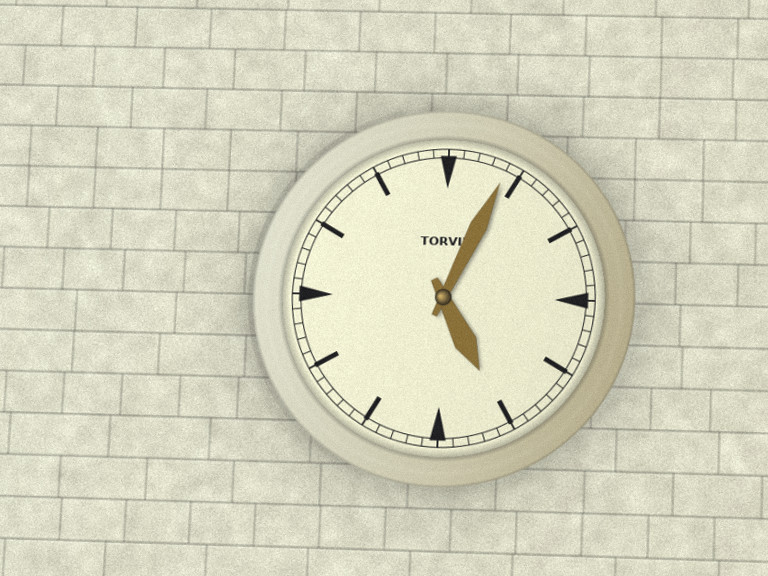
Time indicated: 5:04
